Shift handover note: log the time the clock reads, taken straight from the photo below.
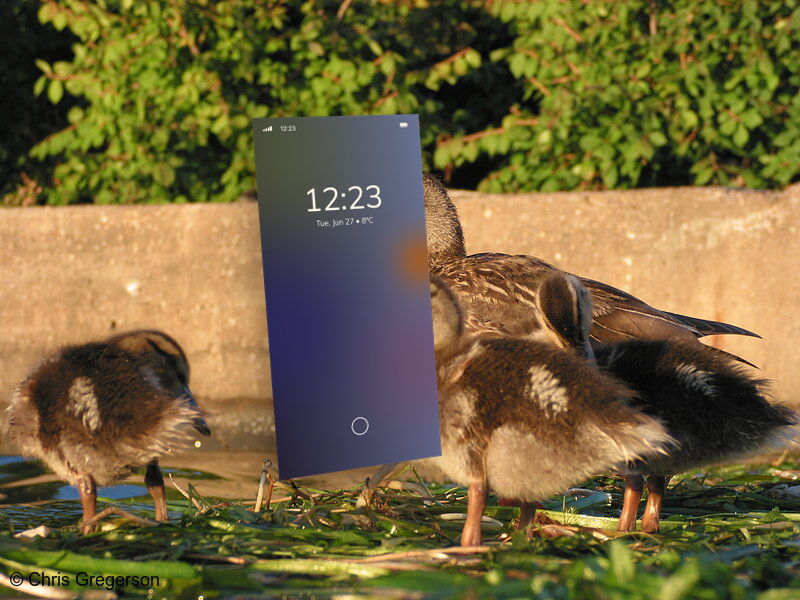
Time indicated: 12:23
